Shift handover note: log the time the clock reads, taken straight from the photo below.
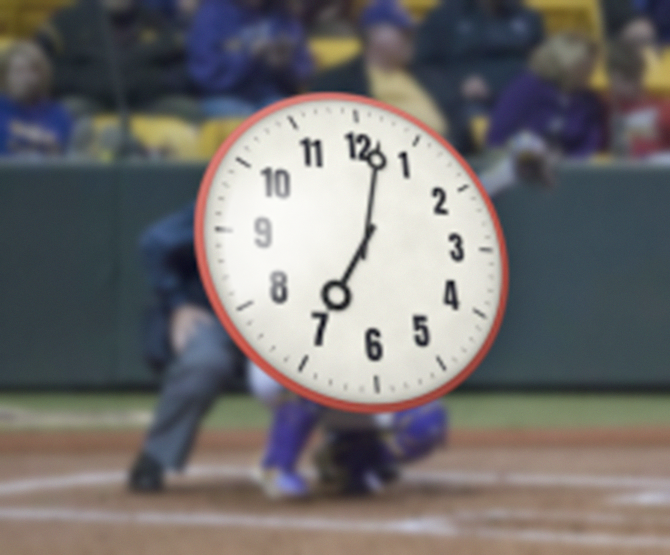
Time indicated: 7:02
